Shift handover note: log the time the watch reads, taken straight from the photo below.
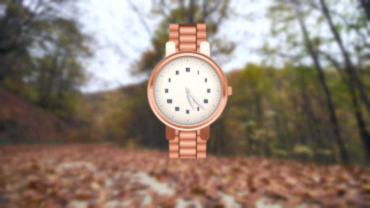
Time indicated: 5:23
